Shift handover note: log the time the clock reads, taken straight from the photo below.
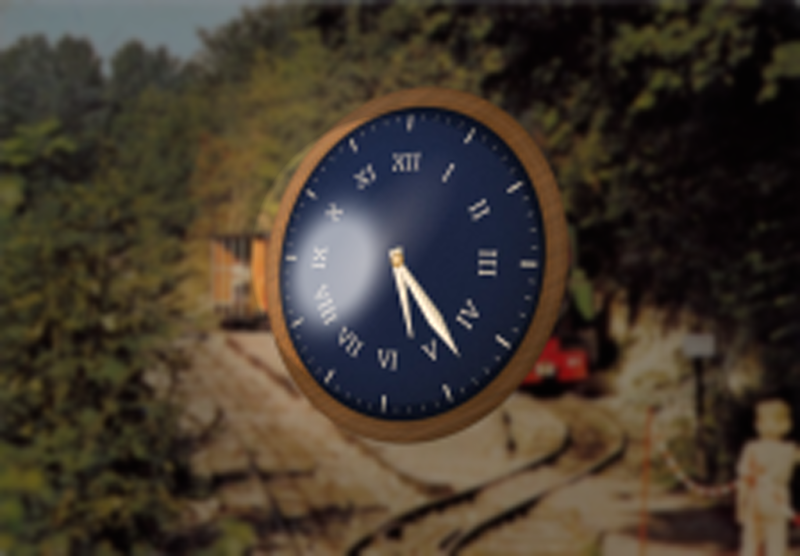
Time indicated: 5:23
